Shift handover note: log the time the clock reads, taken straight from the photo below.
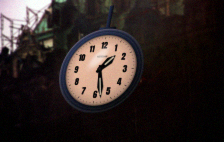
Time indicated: 1:28
